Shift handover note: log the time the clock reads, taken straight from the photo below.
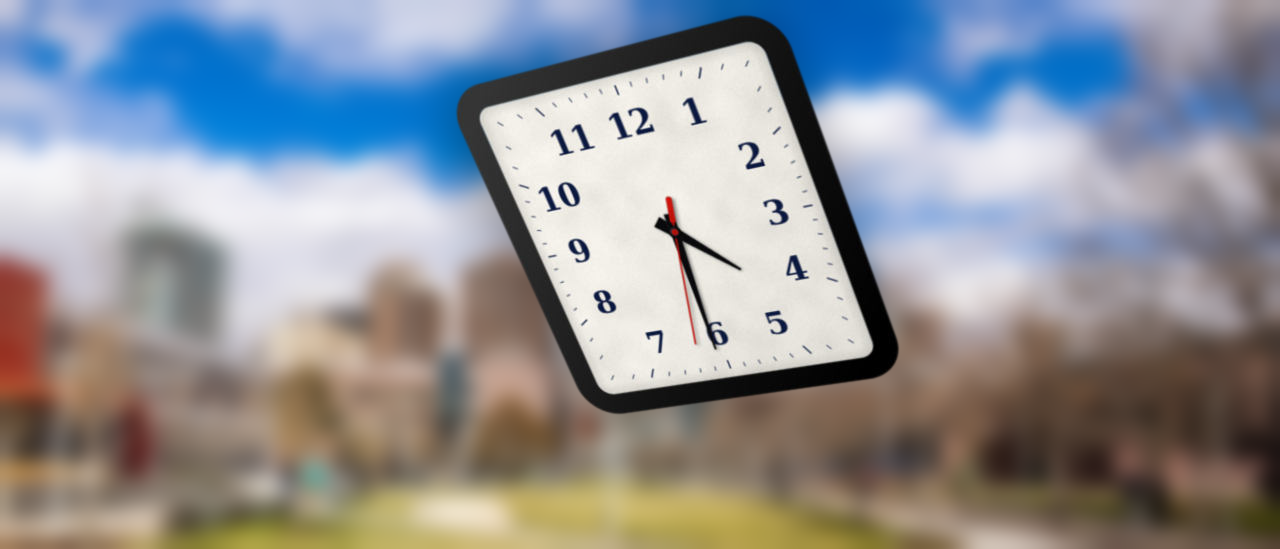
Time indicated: 4:30:32
